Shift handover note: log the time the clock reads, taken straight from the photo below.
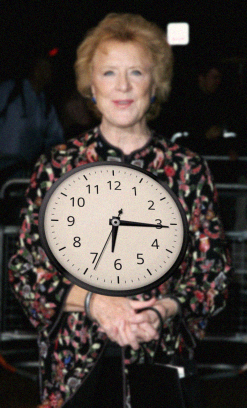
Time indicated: 6:15:34
